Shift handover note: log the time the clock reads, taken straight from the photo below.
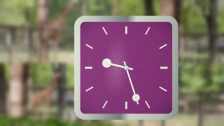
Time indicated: 9:27
